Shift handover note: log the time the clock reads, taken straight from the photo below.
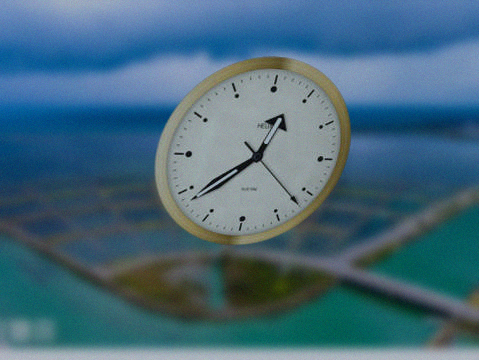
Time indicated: 12:38:22
